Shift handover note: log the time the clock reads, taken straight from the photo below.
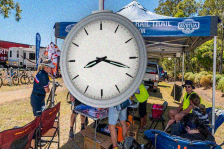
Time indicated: 8:18
